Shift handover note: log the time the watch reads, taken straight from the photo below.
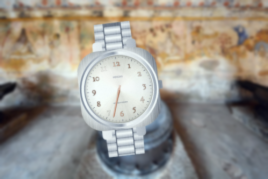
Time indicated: 6:33
